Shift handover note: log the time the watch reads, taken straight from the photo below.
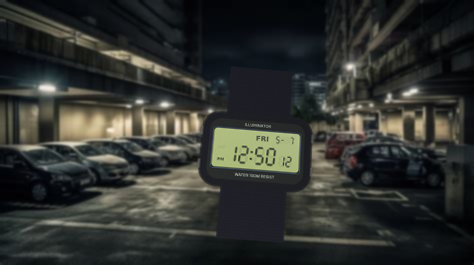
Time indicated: 12:50:12
